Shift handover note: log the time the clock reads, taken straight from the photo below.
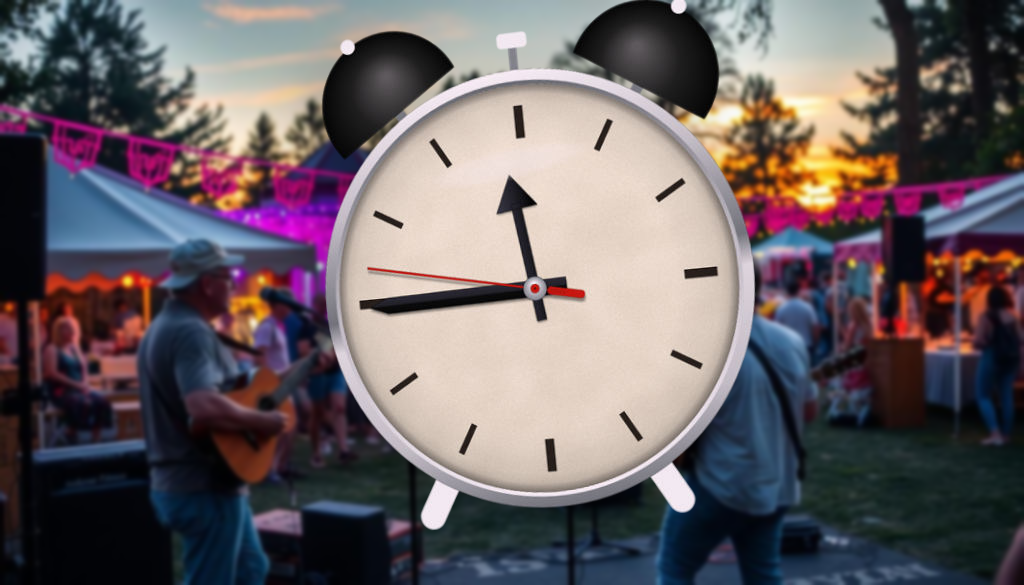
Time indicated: 11:44:47
